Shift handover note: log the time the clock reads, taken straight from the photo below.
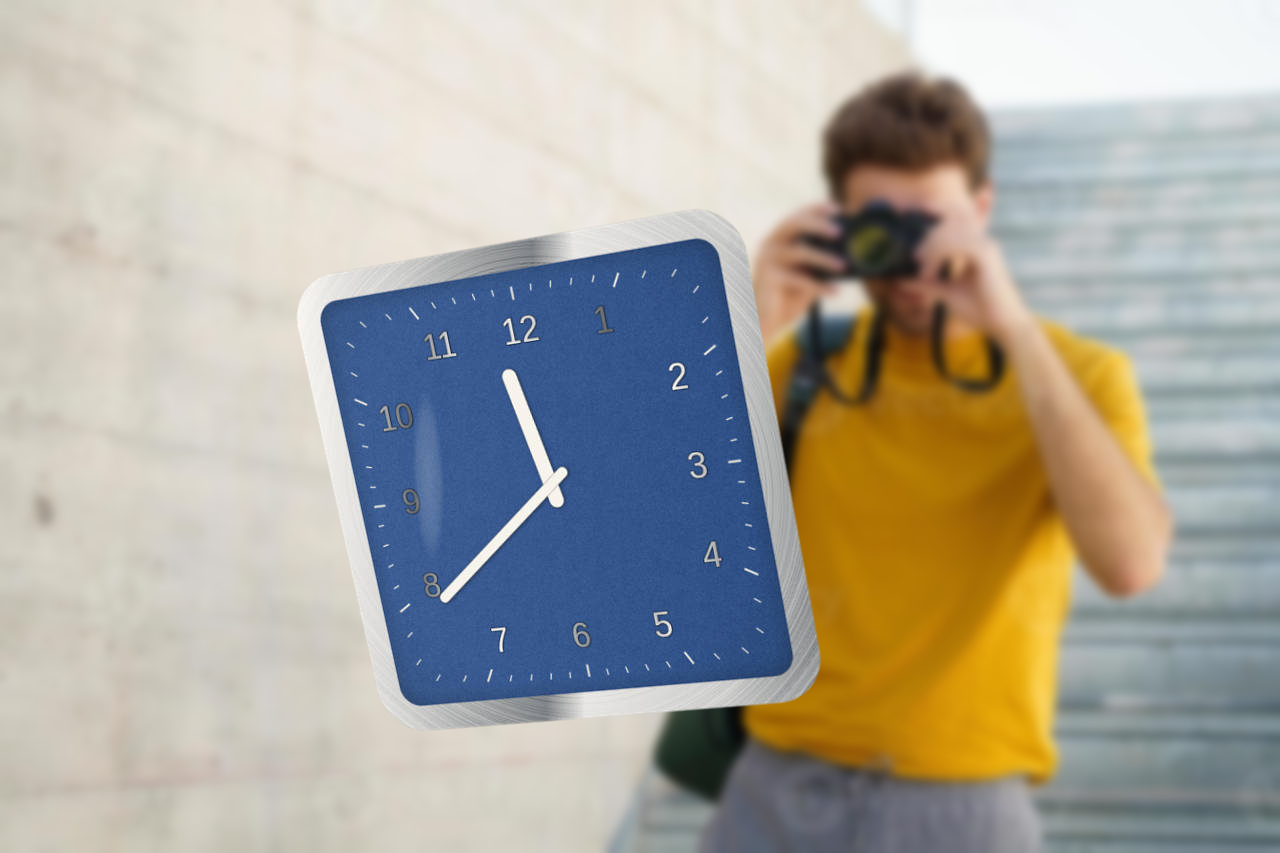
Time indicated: 11:39
